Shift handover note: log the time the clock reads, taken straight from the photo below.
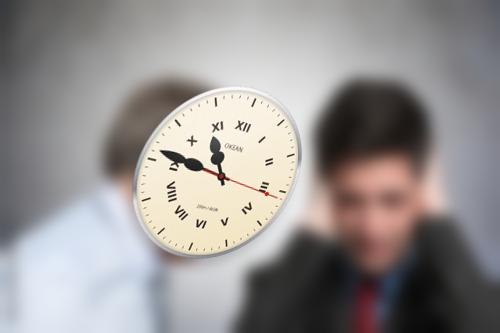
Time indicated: 10:46:16
